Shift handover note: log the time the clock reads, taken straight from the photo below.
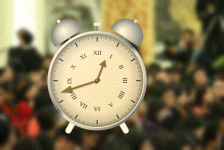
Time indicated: 12:42
